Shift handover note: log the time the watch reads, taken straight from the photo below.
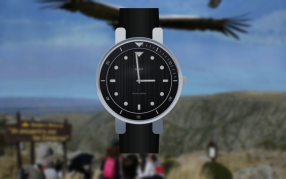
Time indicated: 2:59
